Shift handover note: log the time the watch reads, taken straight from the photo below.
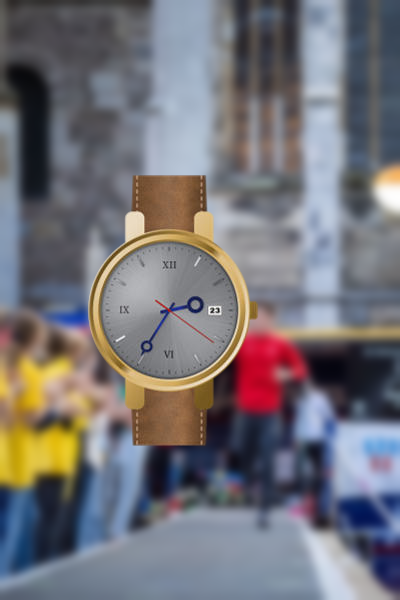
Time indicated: 2:35:21
